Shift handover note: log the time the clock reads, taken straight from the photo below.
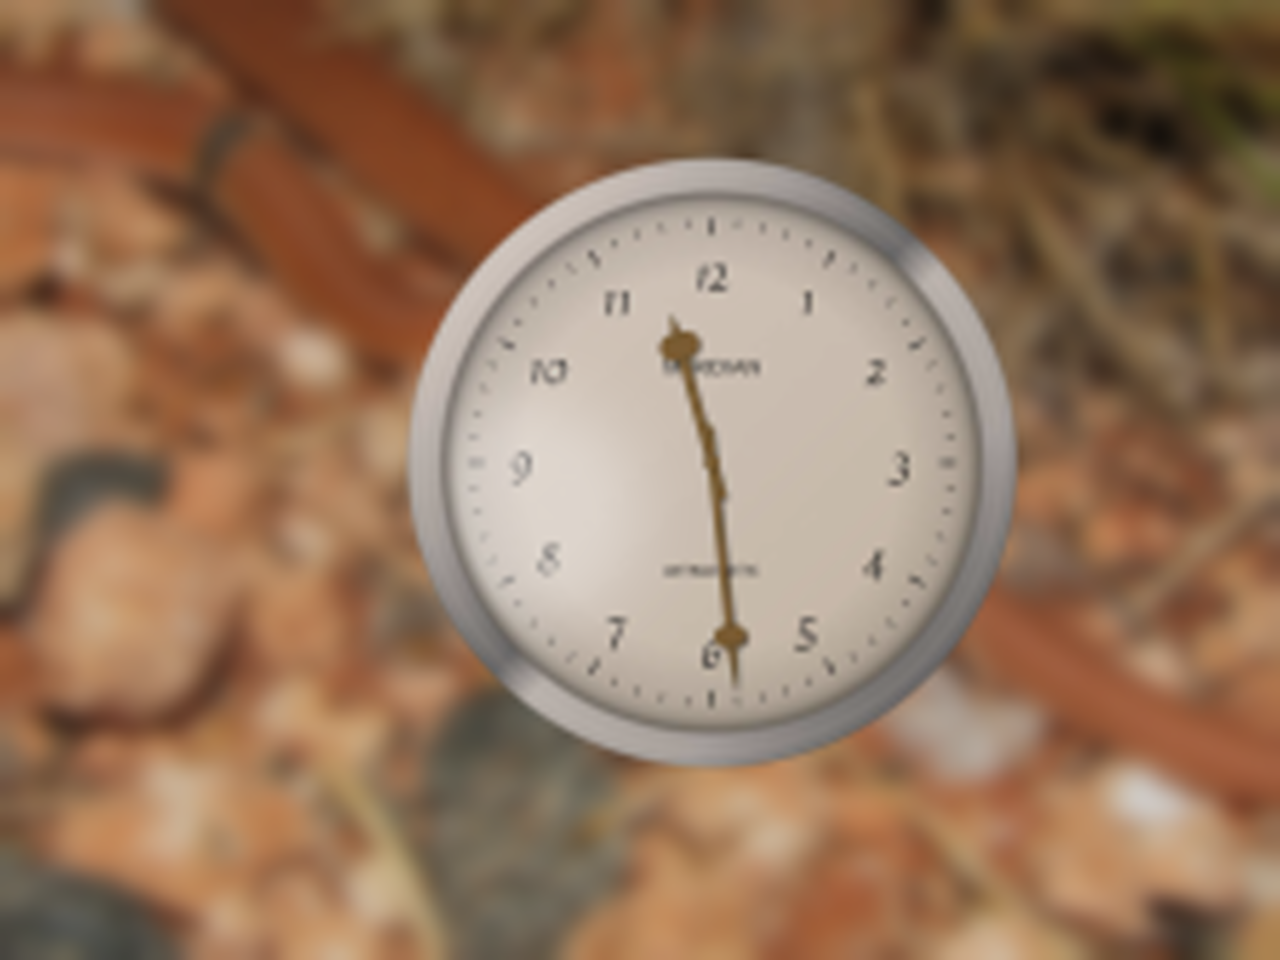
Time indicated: 11:29
